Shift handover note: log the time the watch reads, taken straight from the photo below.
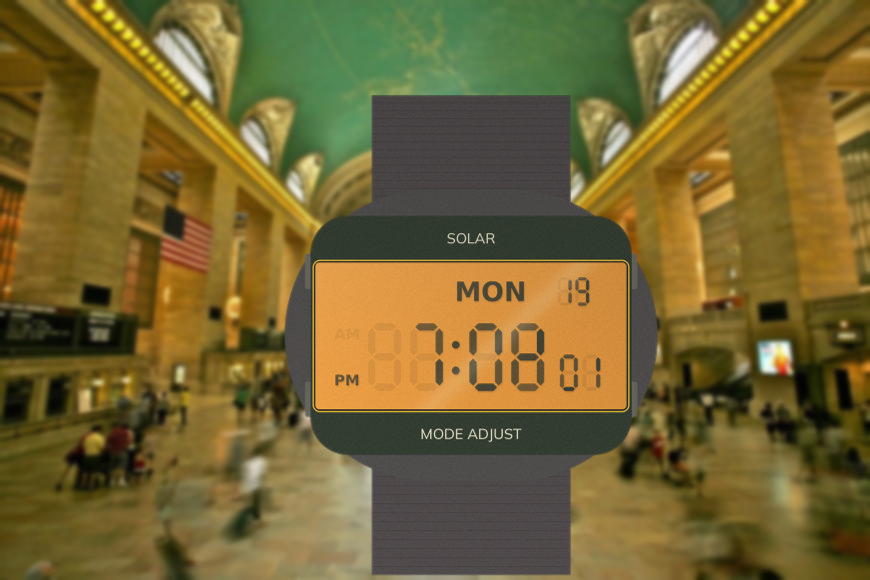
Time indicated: 7:08:01
